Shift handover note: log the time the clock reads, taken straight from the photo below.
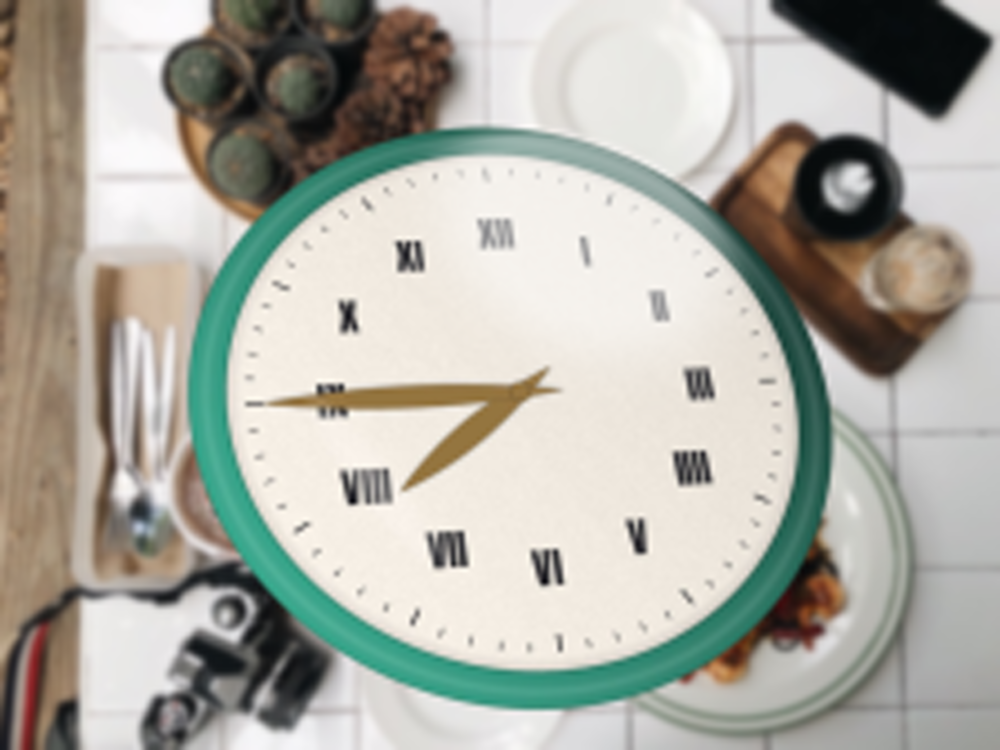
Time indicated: 7:45
